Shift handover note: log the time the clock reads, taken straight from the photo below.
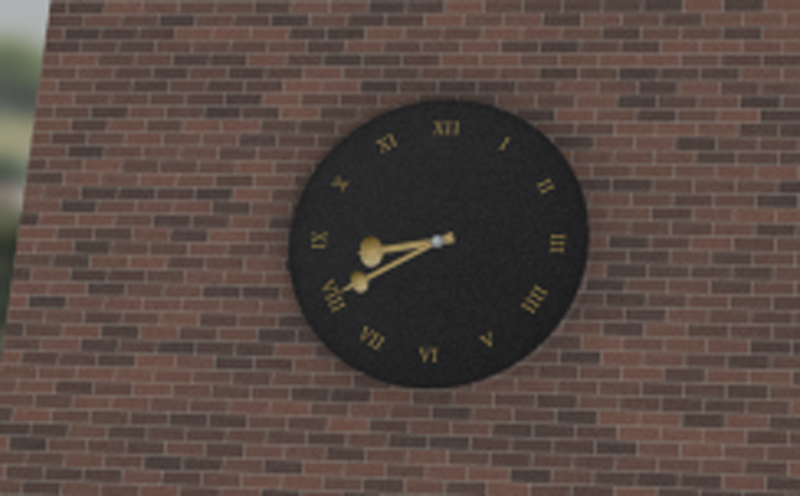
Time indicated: 8:40
